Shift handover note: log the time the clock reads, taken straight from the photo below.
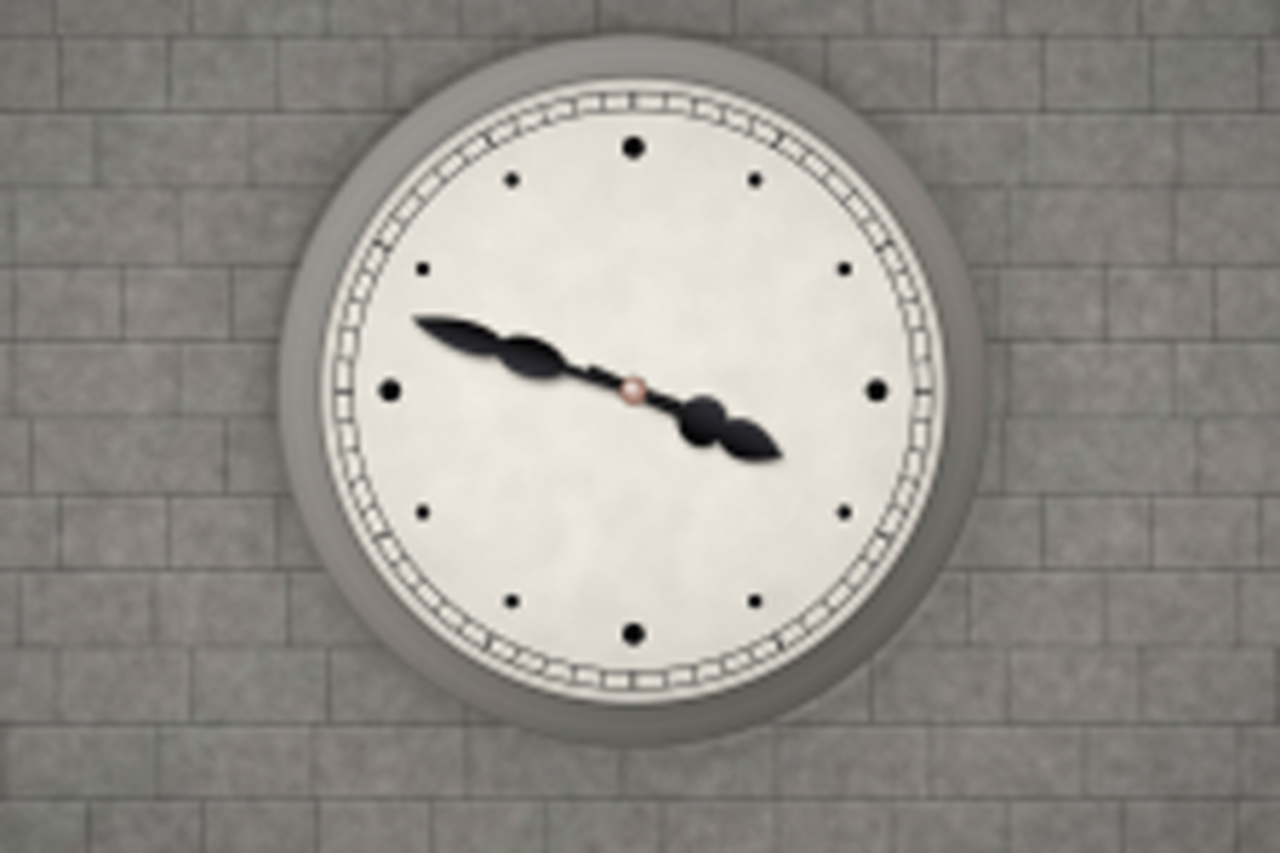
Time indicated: 3:48
